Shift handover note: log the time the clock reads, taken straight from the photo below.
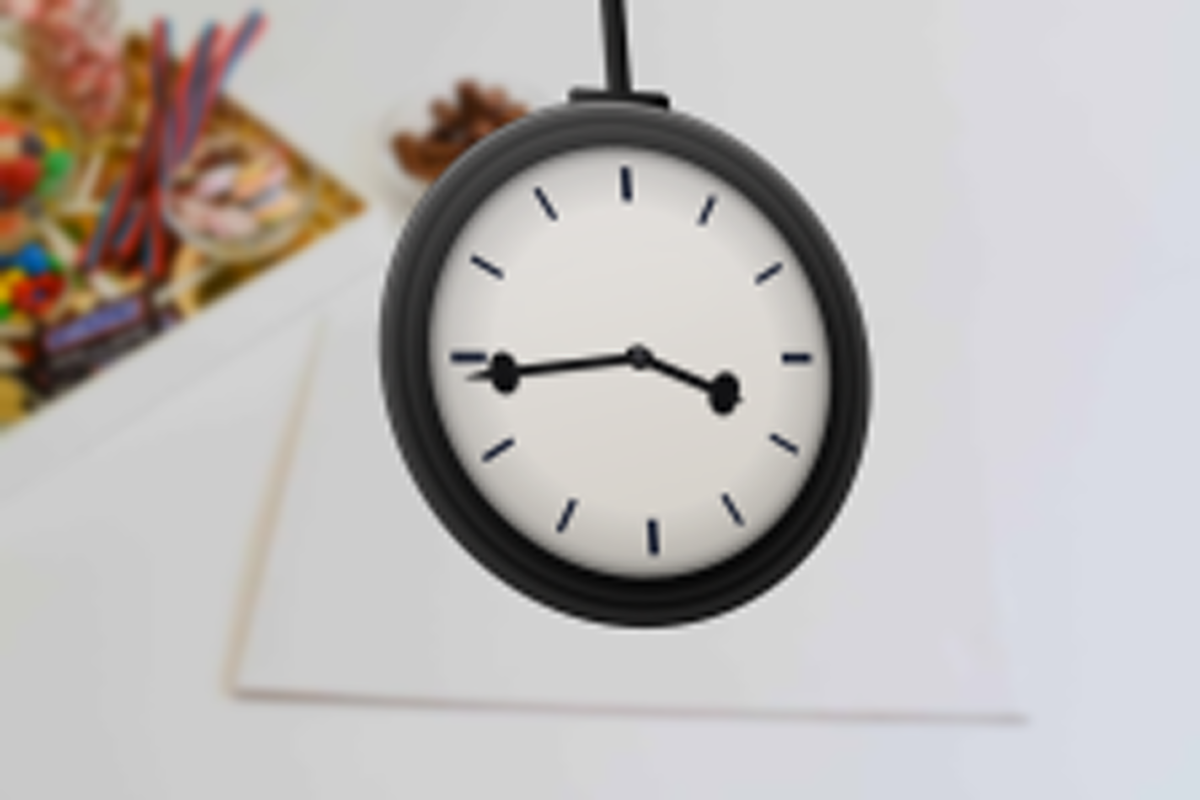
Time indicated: 3:44
